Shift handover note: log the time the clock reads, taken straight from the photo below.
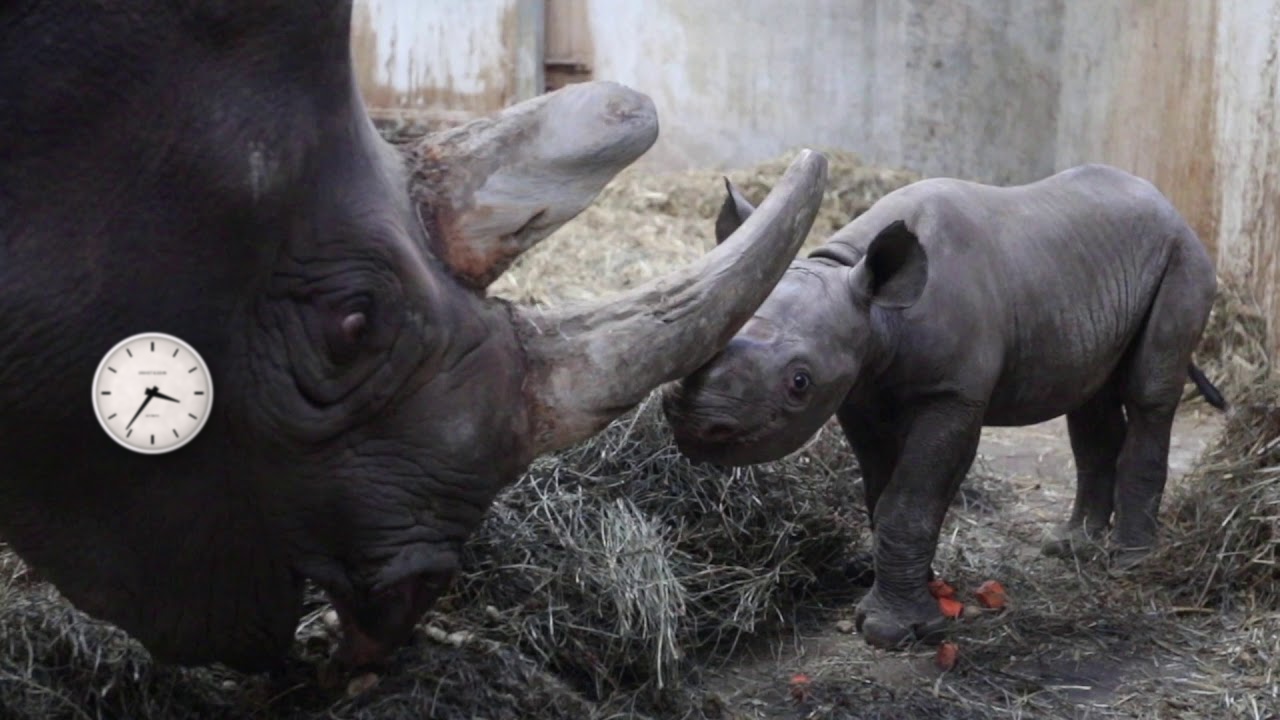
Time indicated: 3:36
